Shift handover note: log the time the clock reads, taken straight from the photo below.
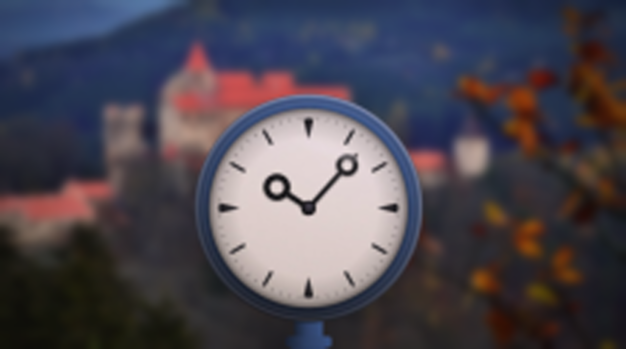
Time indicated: 10:07
